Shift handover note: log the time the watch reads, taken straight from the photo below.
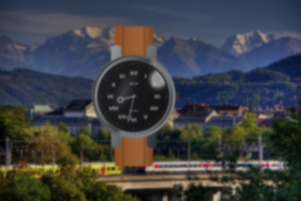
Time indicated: 8:32
